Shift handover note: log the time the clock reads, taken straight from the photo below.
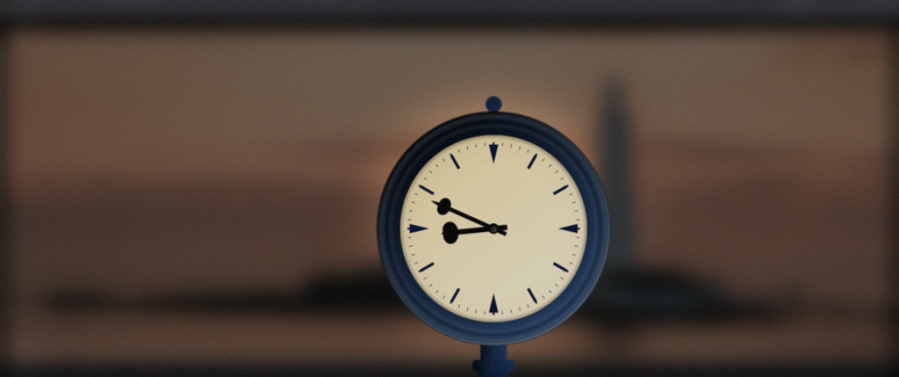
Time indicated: 8:49
